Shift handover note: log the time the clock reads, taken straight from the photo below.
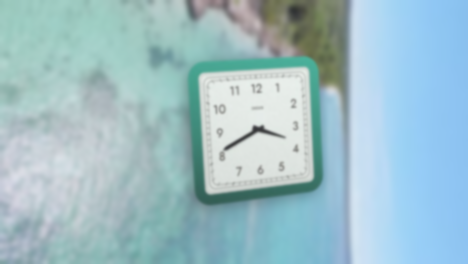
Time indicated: 3:41
